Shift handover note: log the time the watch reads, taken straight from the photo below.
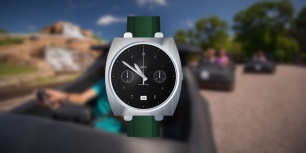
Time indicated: 10:51
